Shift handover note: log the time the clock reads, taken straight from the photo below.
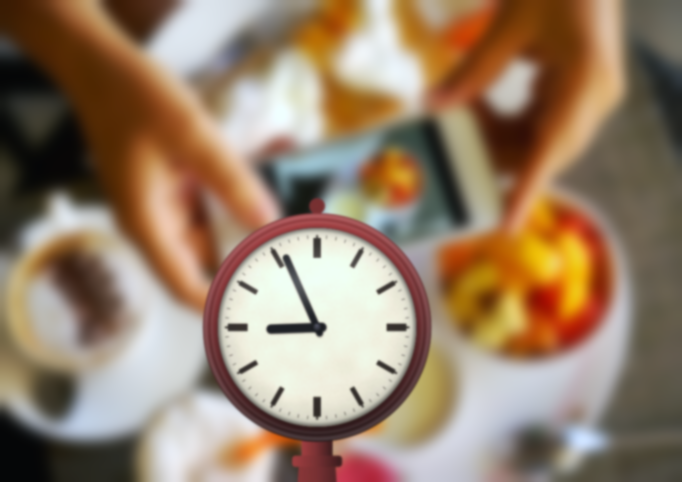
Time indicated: 8:56
